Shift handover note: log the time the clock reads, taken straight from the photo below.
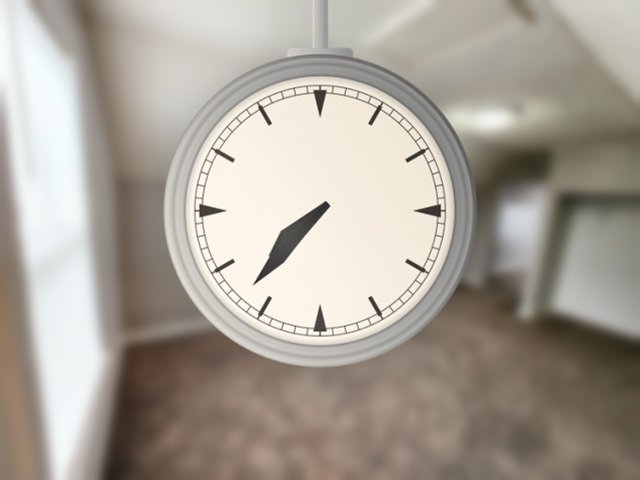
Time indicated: 7:37
